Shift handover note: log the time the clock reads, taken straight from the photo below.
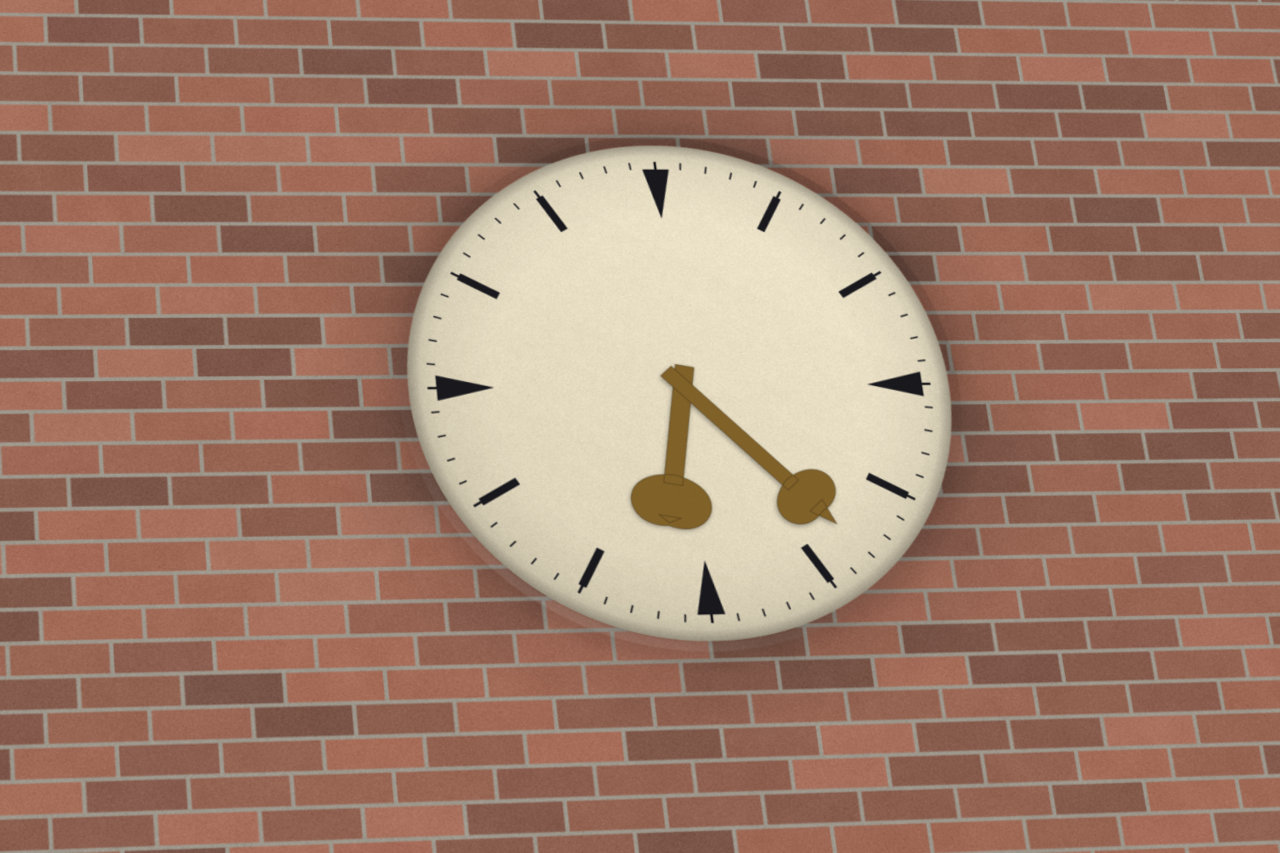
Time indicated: 6:23
